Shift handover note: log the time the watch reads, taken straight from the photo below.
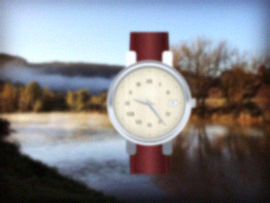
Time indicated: 9:24
